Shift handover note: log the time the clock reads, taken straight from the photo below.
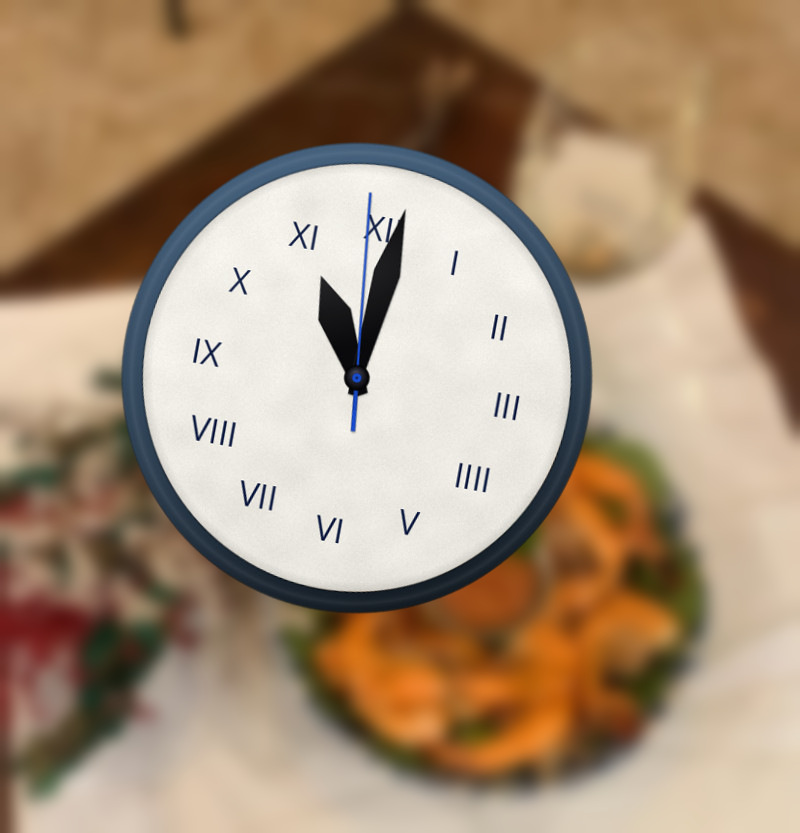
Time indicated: 11:00:59
